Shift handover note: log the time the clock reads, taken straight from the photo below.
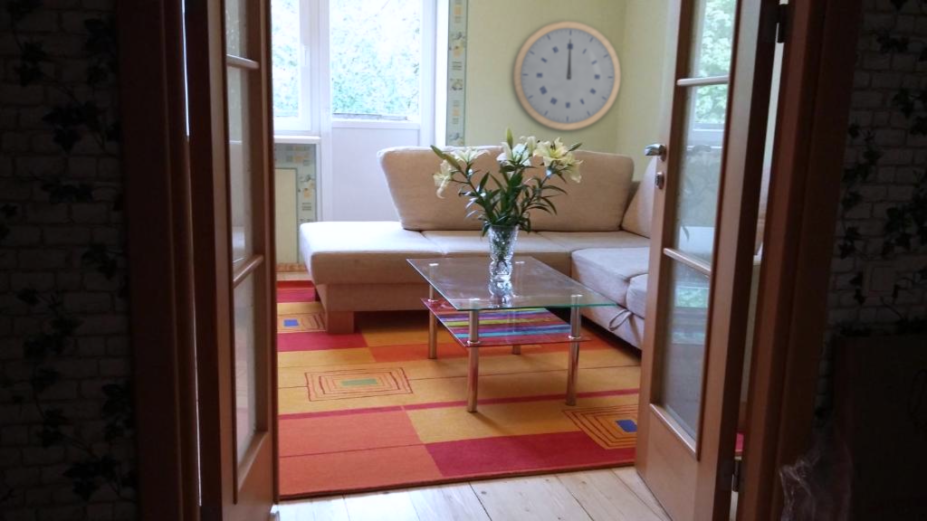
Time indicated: 12:00
